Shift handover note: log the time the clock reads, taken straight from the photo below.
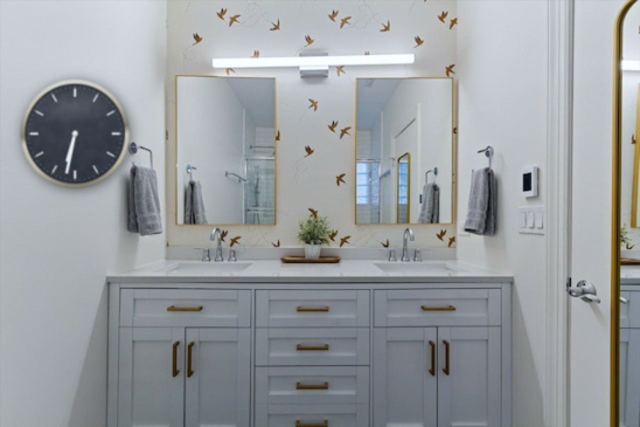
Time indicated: 6:32
